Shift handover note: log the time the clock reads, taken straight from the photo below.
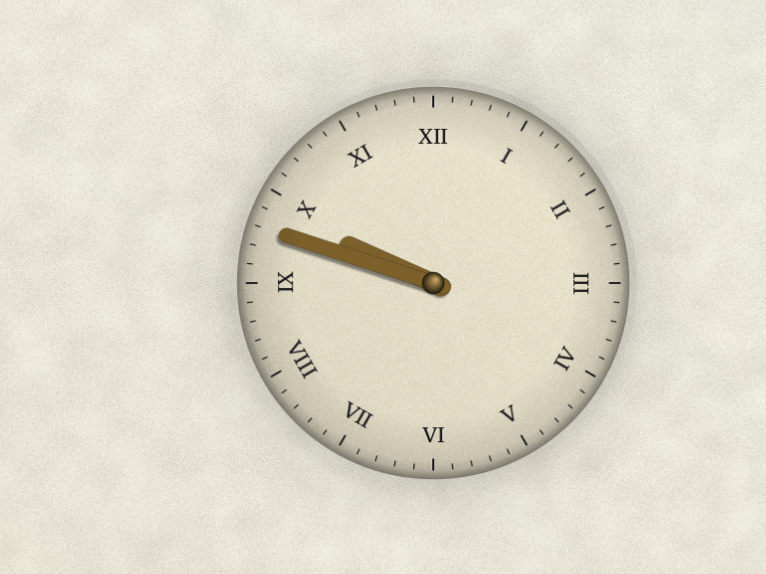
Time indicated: 9:48
